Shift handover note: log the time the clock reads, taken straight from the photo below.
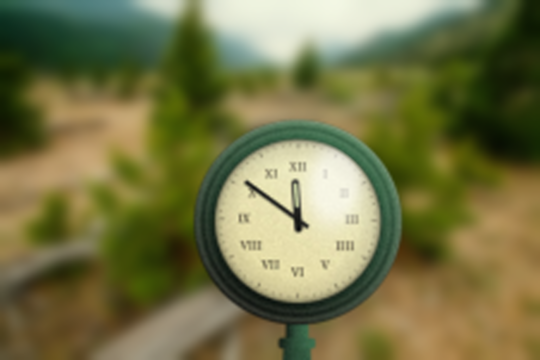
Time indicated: 11:51
